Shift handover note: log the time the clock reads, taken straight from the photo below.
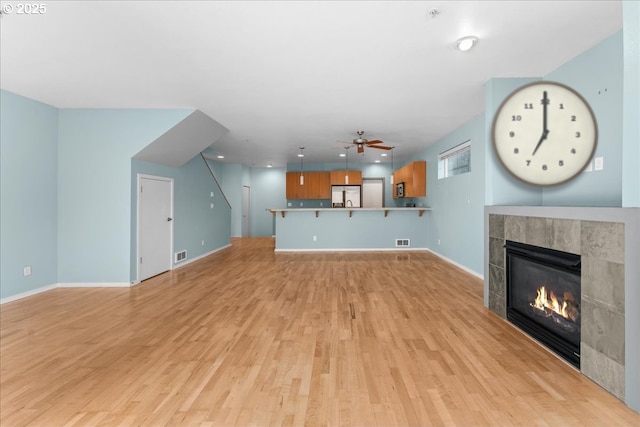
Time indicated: 7:00
